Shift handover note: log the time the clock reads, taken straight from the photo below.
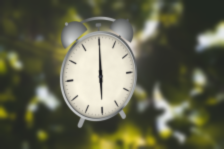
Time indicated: 6:00
